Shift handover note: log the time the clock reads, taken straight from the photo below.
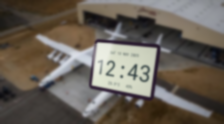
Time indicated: 12:43
